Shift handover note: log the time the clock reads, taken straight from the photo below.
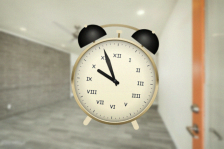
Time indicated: 9:56
